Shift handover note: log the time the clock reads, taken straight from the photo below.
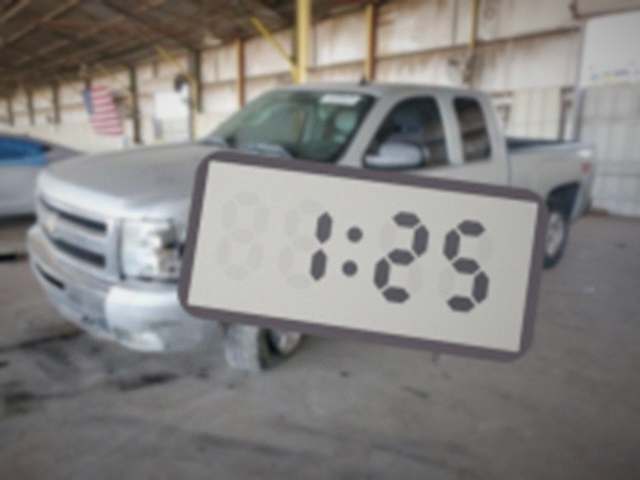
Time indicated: 1:25
